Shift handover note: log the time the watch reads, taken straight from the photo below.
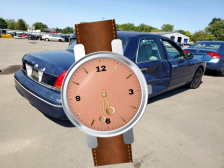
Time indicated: 5:32
